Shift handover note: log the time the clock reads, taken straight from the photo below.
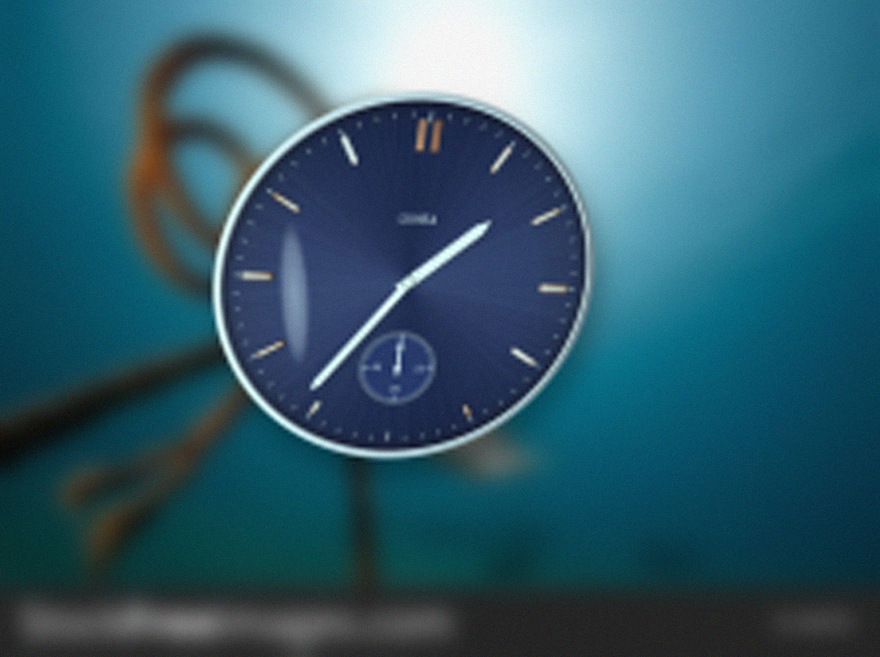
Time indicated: 1:36
